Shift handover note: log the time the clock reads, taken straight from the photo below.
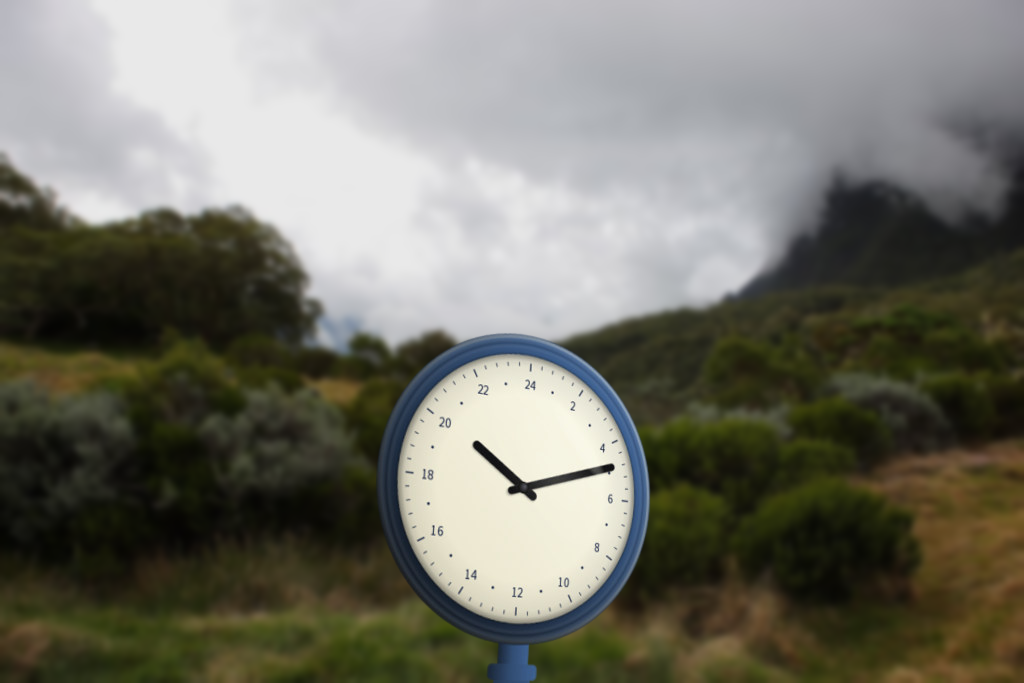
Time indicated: 20:12
